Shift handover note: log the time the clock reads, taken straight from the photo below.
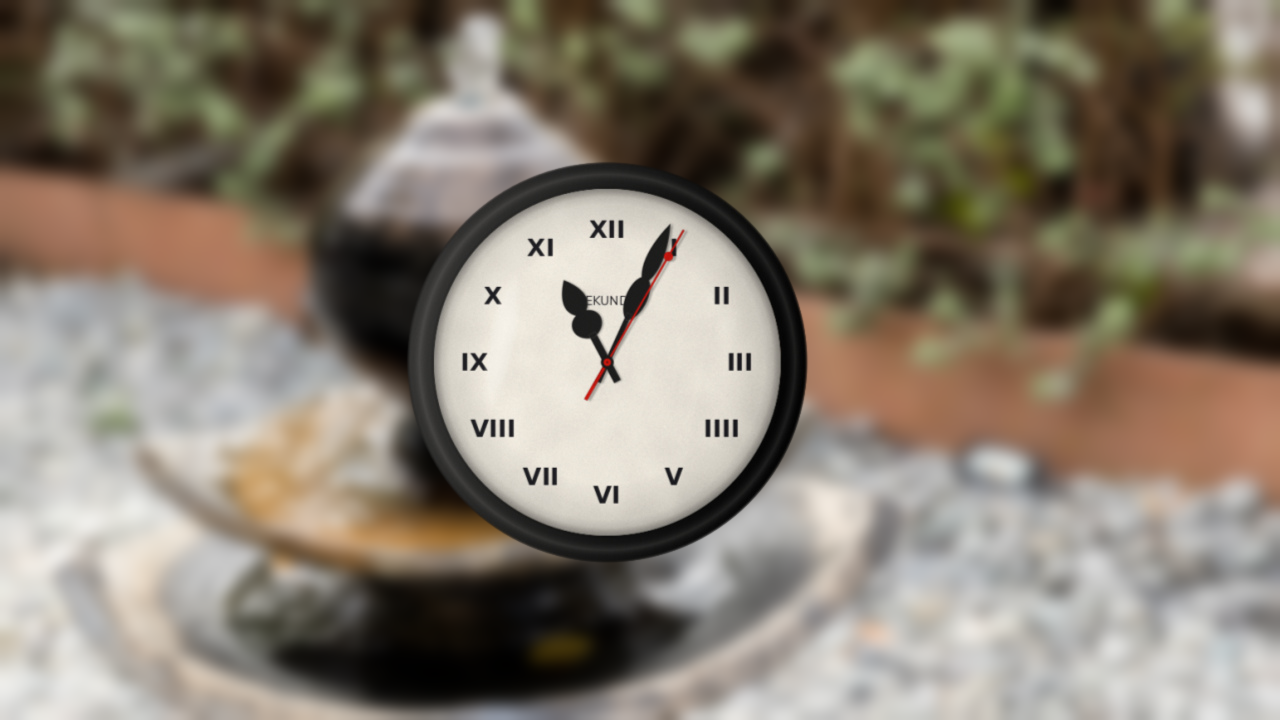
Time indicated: 11:04:05
